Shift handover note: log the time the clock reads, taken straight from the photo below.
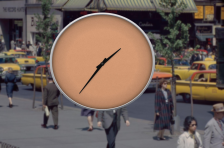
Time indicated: 1:36
